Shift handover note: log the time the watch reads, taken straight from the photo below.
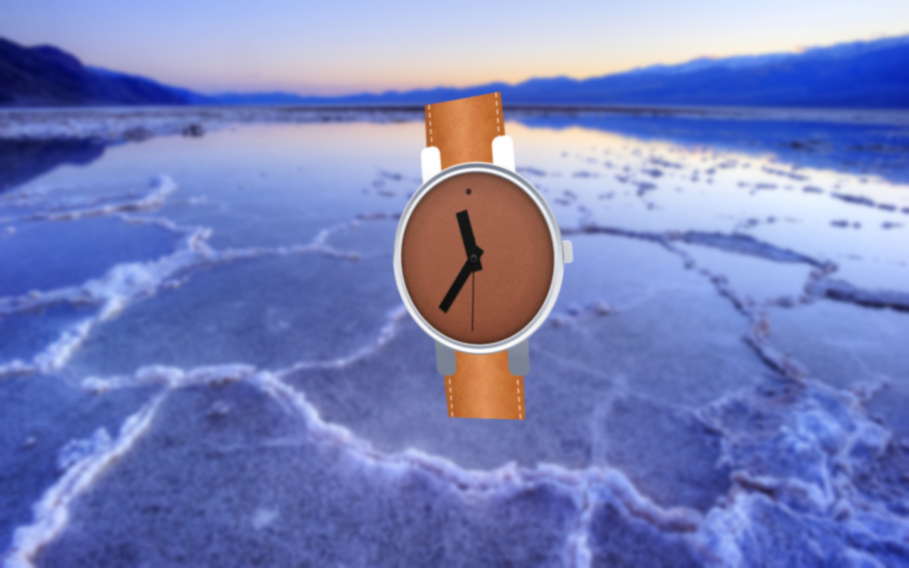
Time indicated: 11:36:31
